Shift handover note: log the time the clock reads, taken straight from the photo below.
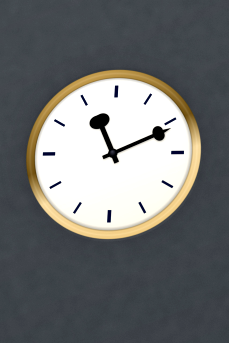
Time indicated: 11:11
